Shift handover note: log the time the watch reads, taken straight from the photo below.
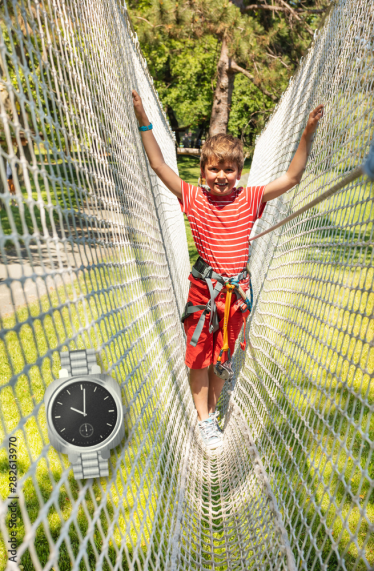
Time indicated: 10:01
